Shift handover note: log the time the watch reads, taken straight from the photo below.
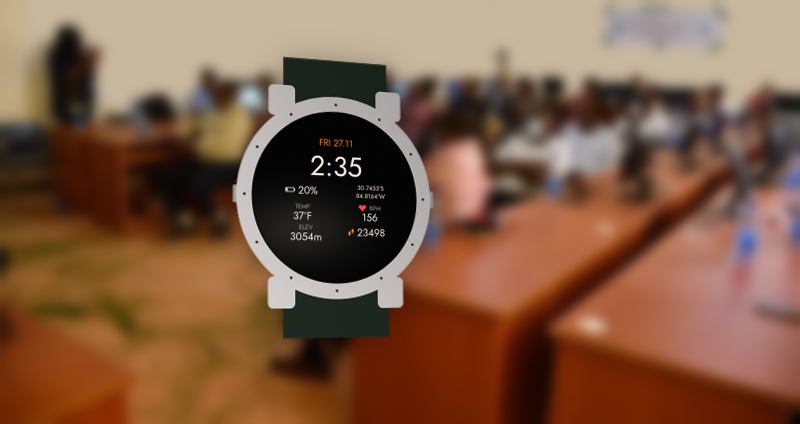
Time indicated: 2:35
